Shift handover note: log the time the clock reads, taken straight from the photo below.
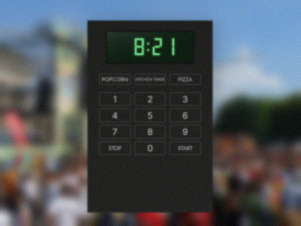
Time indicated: 8:21
